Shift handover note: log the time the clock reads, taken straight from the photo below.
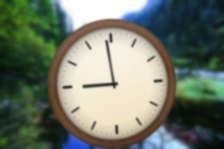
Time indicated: 8:59
